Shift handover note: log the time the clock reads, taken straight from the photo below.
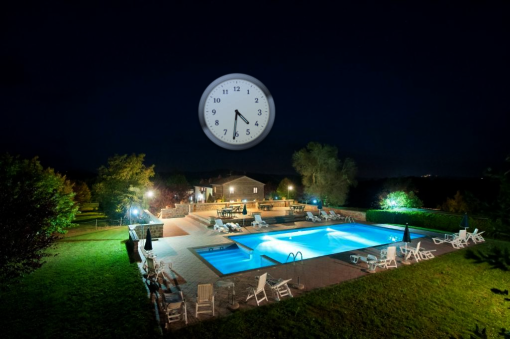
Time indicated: 4:31
